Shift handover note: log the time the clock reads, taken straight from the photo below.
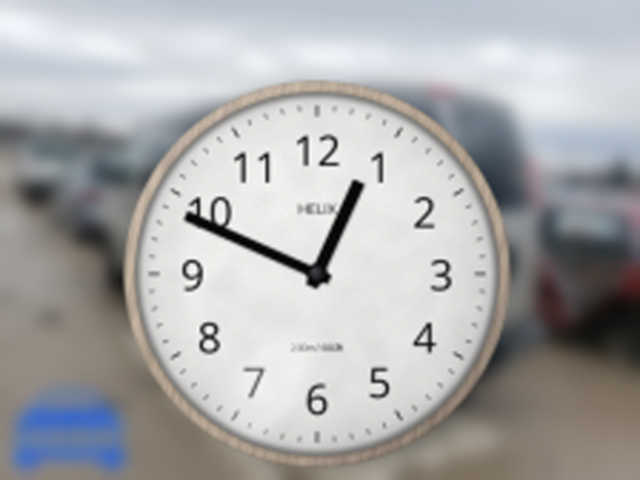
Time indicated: 12:49
